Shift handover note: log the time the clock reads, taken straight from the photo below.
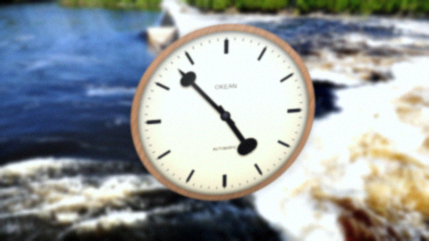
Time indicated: 4:53
